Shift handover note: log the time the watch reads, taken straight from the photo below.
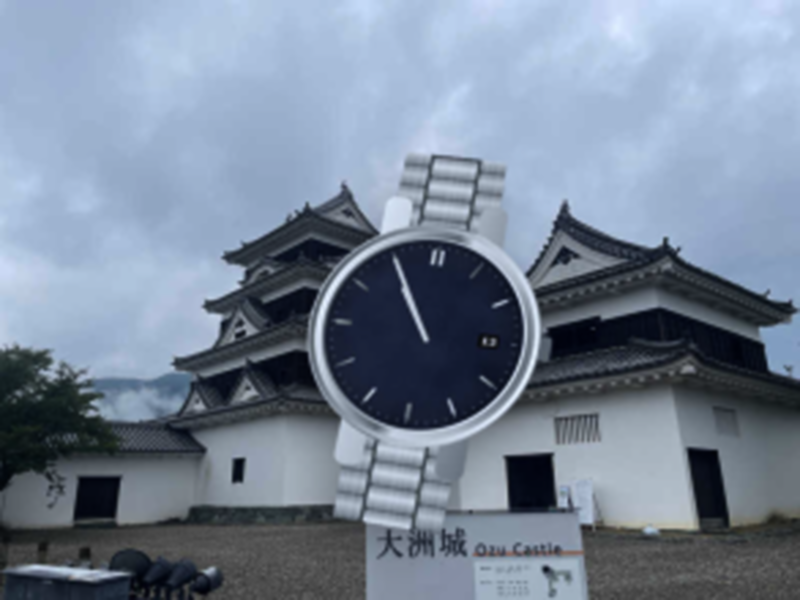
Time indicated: 10:55
